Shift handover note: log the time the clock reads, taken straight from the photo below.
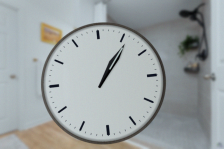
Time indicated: 1:06
